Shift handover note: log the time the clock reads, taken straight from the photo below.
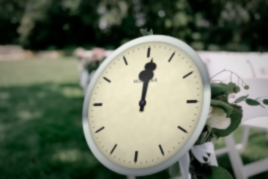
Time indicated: 12:01
